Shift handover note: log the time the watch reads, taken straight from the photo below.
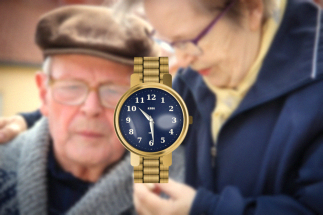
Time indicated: 10:29
